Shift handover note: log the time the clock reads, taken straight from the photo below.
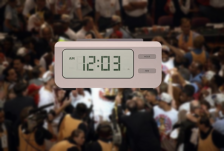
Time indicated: 12:03
